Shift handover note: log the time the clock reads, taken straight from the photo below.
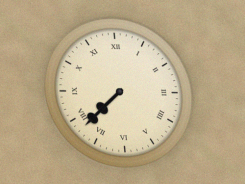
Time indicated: 7:38
